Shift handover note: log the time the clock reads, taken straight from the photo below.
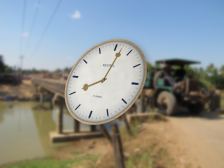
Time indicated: 8:02
